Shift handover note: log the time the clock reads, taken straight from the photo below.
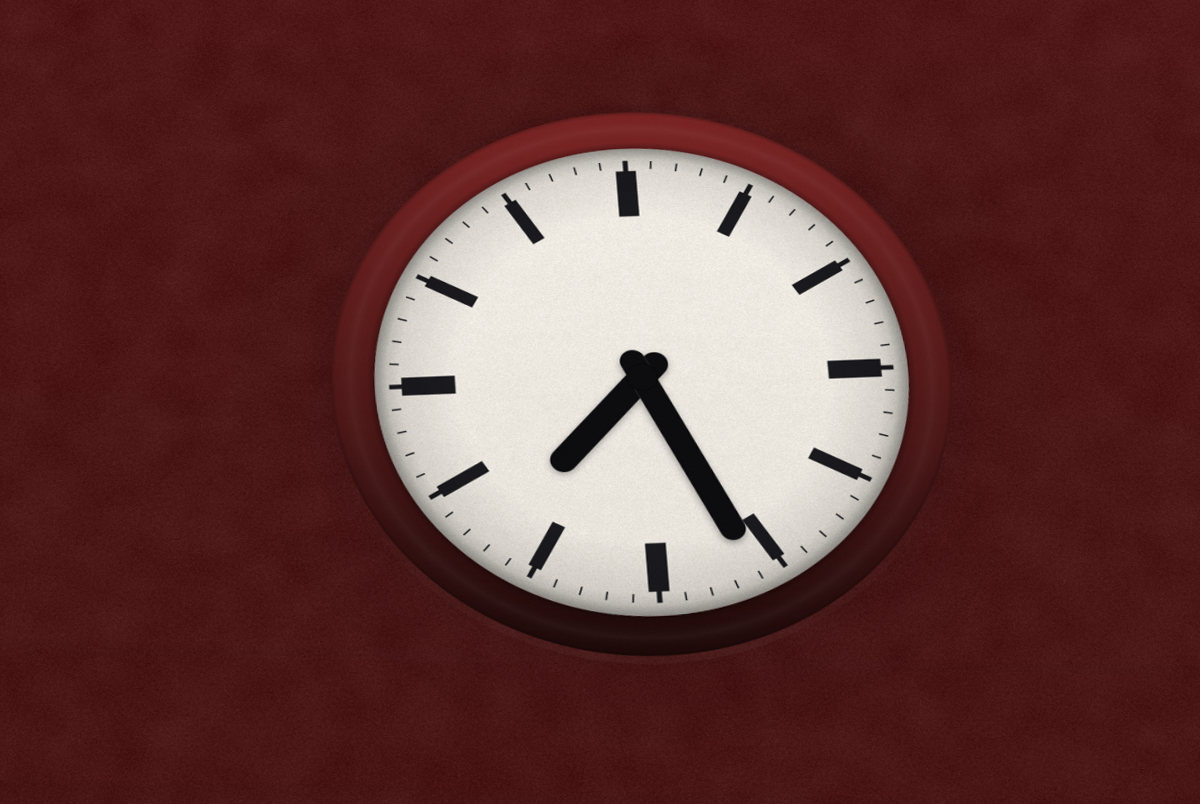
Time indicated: 7:26
